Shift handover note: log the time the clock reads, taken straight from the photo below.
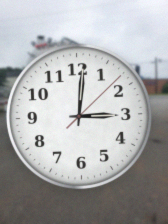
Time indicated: 3:01:08
